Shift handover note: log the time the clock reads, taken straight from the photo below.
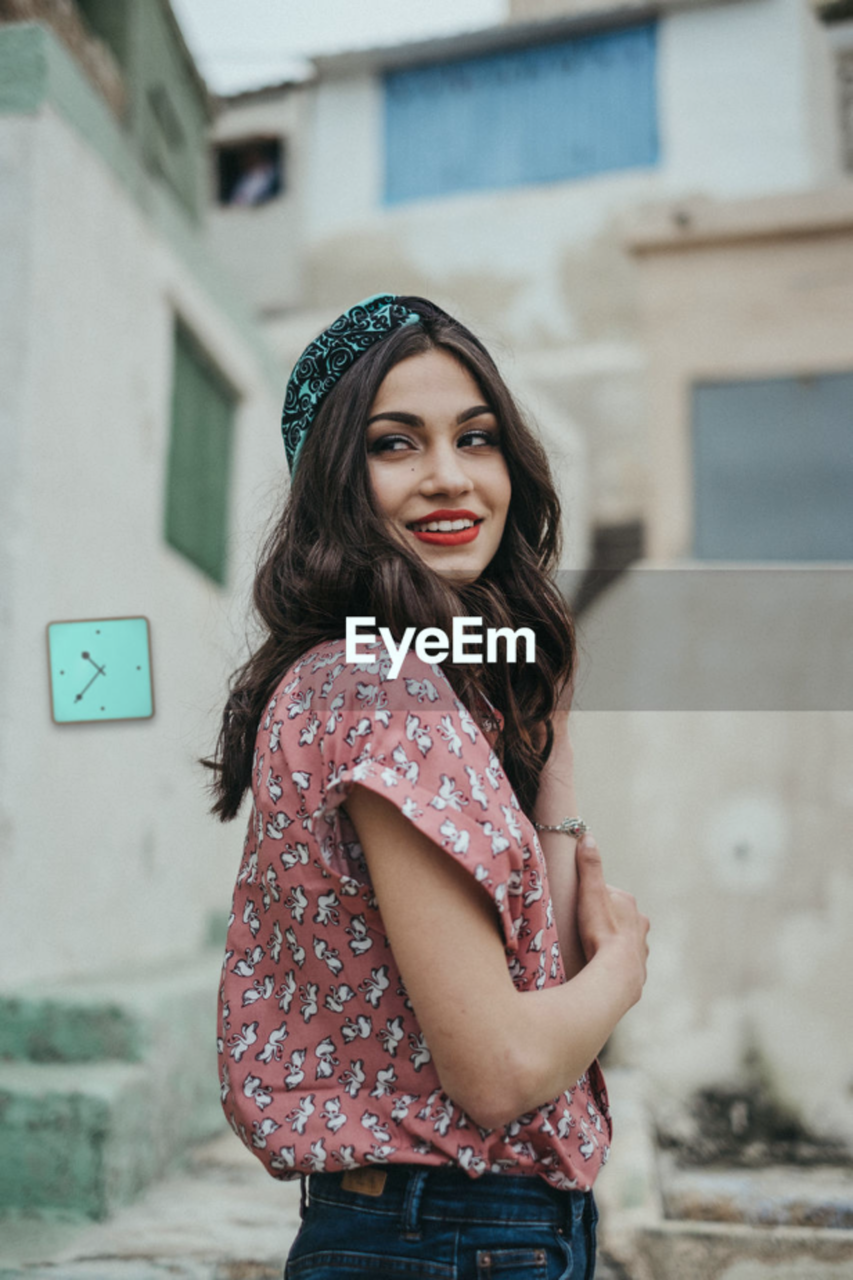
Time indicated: 10:37
